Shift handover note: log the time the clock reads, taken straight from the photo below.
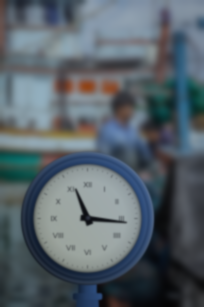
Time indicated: 11:16
